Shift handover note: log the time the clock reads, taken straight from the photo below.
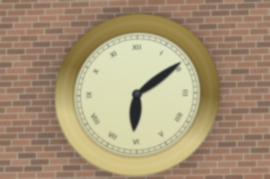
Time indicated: 6:09
